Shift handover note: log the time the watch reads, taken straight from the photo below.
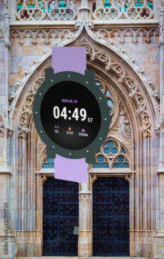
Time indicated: 4:49
